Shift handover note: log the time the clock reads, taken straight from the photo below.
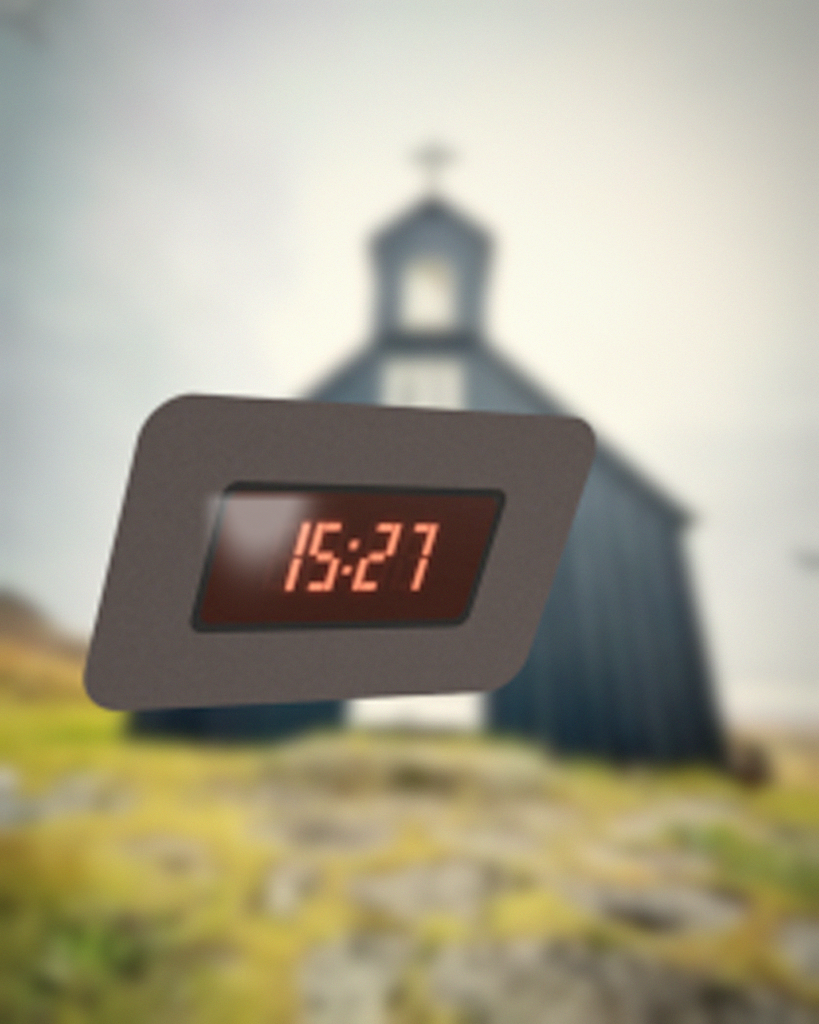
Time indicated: 15:27
